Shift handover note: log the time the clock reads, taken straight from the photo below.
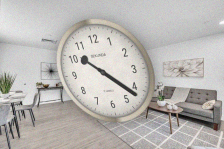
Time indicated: 10:22
